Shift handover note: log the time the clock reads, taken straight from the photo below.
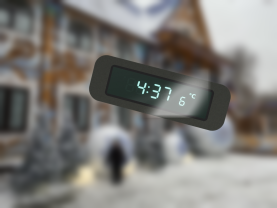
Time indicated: 4:37
